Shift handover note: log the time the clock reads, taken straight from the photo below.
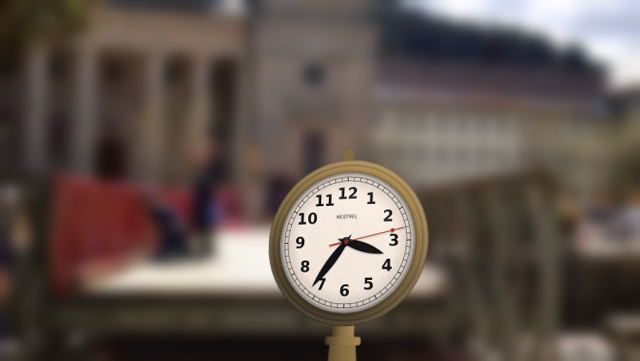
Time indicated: 3:36:13
